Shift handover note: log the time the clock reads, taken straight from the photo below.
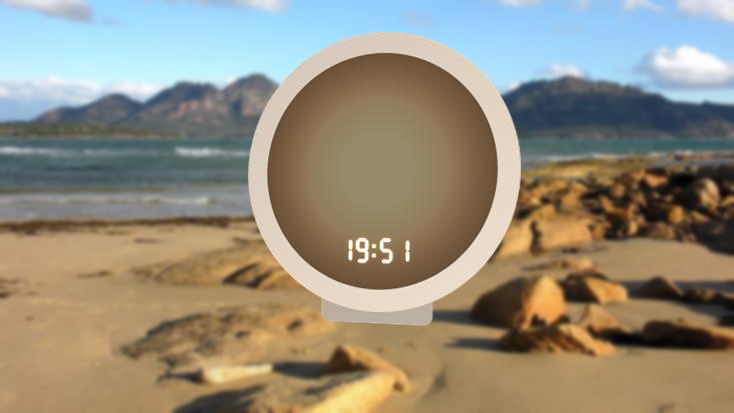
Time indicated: 19:51
